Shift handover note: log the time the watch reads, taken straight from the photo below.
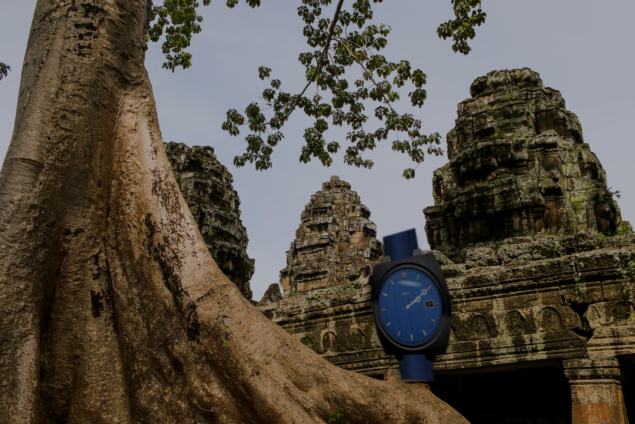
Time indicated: 2:10
